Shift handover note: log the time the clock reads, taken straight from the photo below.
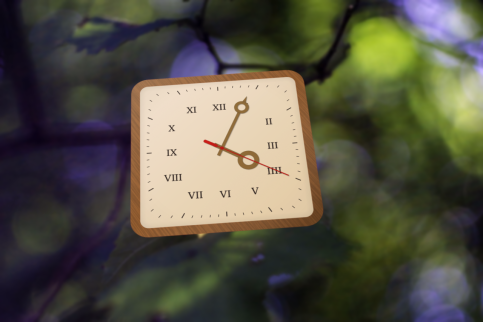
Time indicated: 4:04:20
